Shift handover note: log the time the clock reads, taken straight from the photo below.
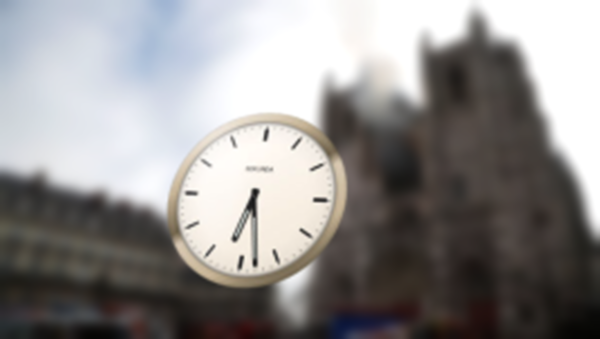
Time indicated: 6:28
